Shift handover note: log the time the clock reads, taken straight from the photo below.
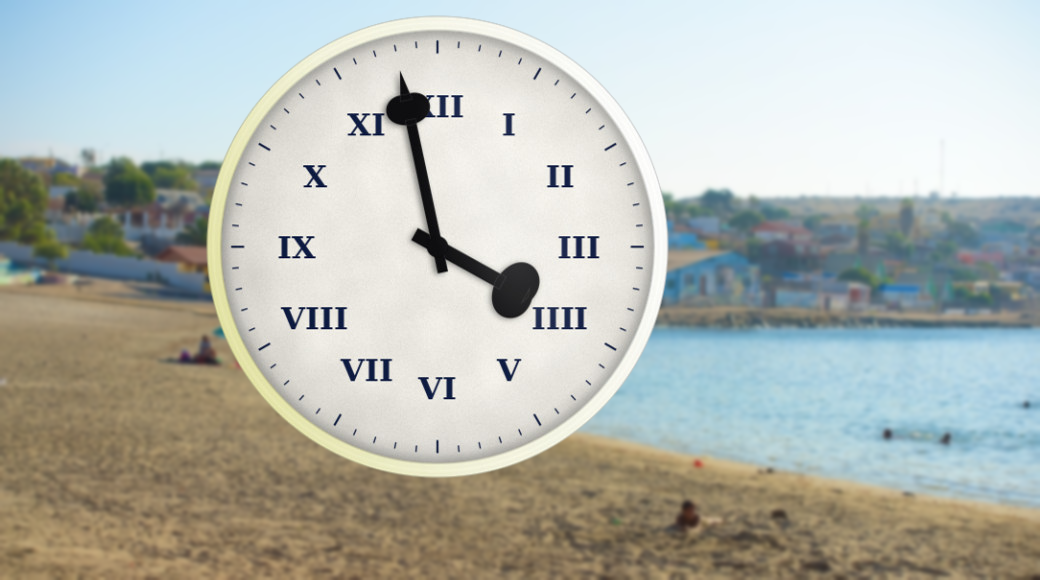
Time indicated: 3:58
